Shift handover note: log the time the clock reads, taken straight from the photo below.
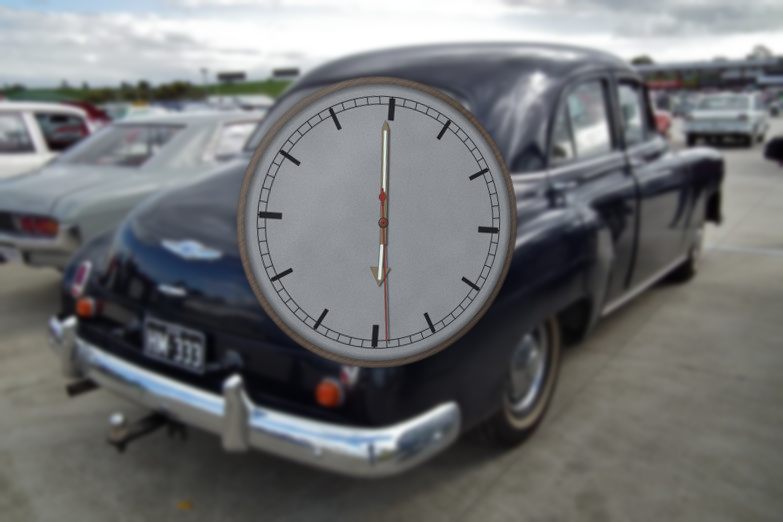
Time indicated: 5:59:29
